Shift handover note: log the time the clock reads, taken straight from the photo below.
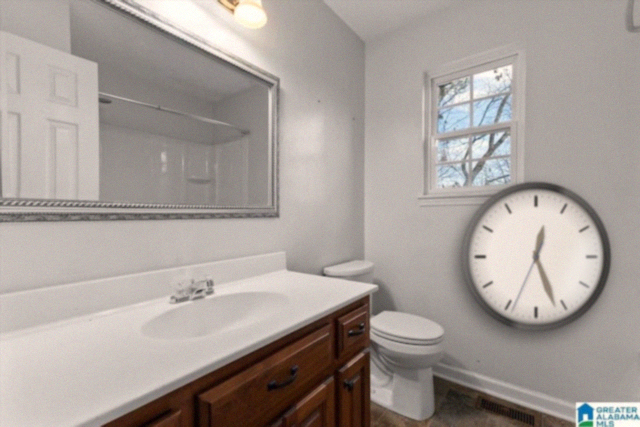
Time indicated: 12:26:34
